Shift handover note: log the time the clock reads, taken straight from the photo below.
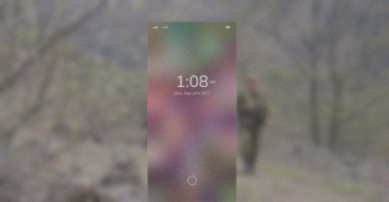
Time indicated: 1:08
